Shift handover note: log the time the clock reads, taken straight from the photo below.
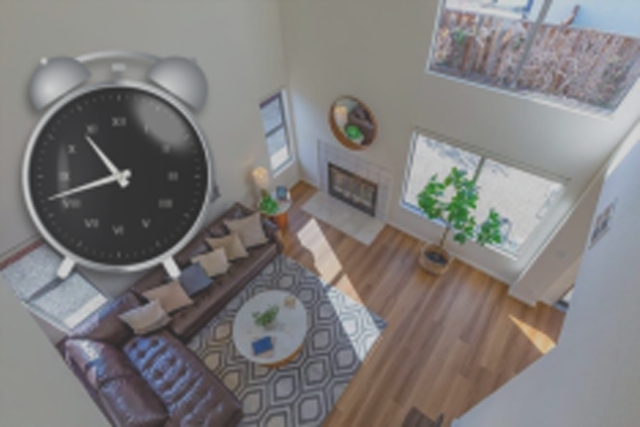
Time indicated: 10:42
